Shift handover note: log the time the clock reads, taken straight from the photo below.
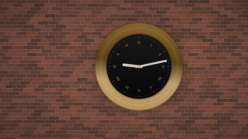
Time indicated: 9:13
